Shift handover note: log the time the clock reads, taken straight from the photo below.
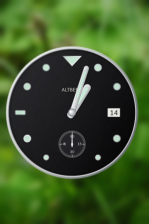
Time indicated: 1:03
